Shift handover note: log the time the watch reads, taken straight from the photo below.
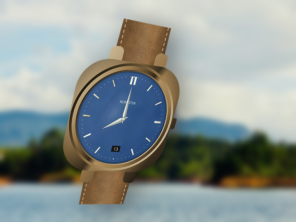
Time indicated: 8:00
